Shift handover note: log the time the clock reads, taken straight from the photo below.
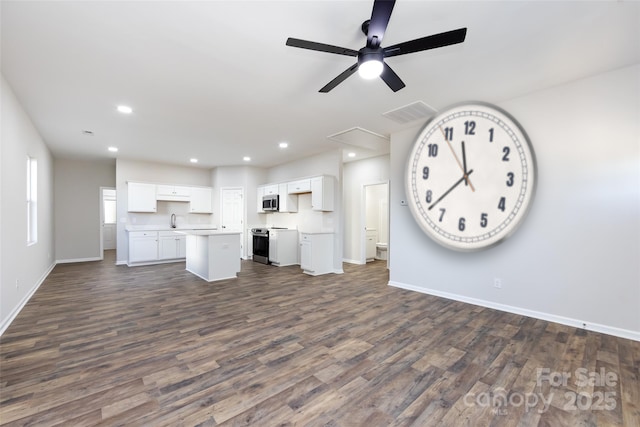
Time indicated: 11:37:54
